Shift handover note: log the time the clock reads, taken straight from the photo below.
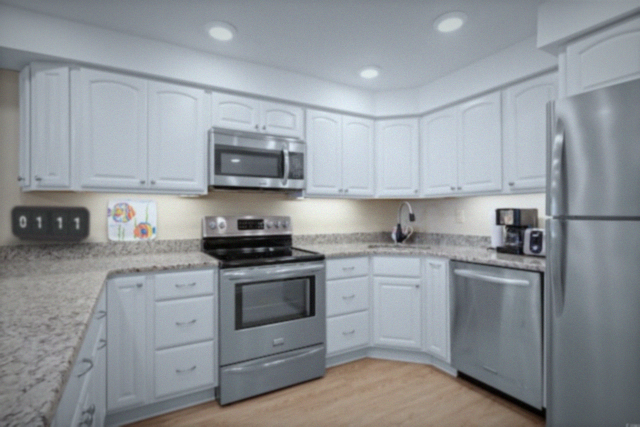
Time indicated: 1:11
